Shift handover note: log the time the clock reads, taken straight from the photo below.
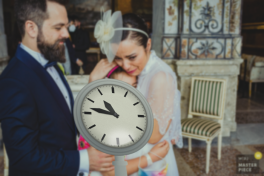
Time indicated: 10:47
